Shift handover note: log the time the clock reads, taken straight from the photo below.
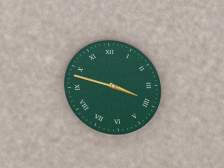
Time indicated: 3:48
